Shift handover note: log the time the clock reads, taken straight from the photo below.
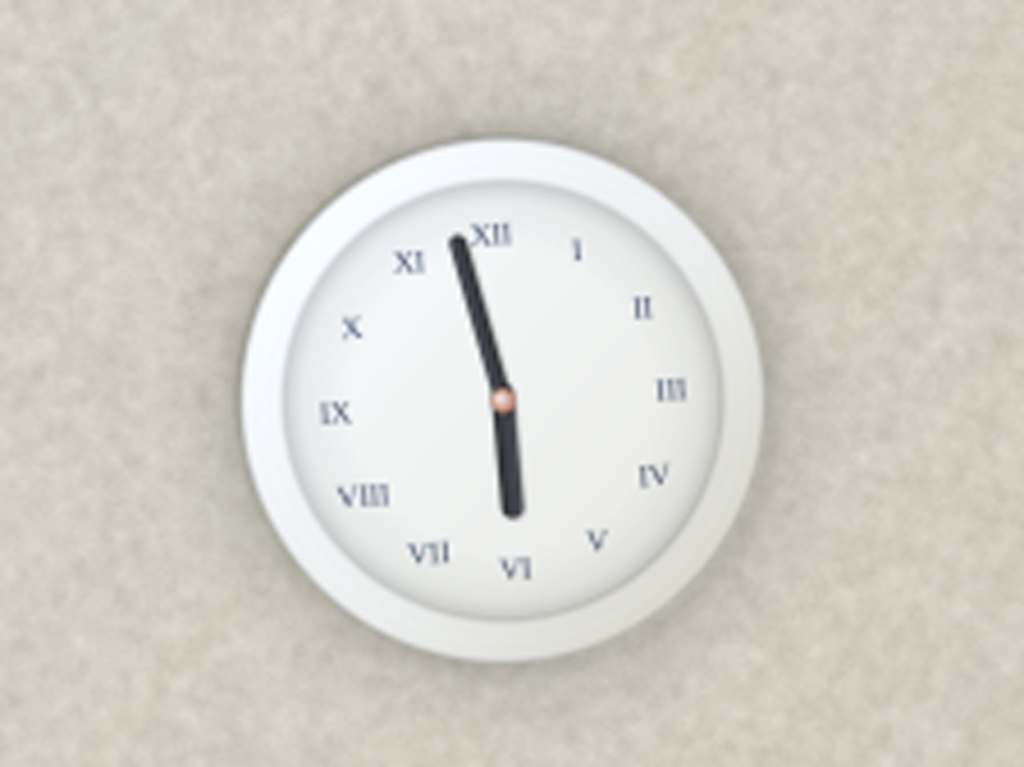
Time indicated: 5:58
